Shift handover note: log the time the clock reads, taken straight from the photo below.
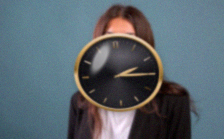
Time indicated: 2:15
